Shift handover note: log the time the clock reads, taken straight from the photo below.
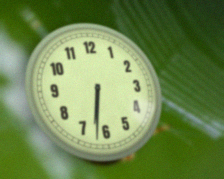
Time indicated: 6:32
